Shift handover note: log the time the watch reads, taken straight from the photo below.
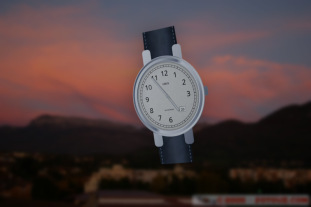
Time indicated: 4:54
